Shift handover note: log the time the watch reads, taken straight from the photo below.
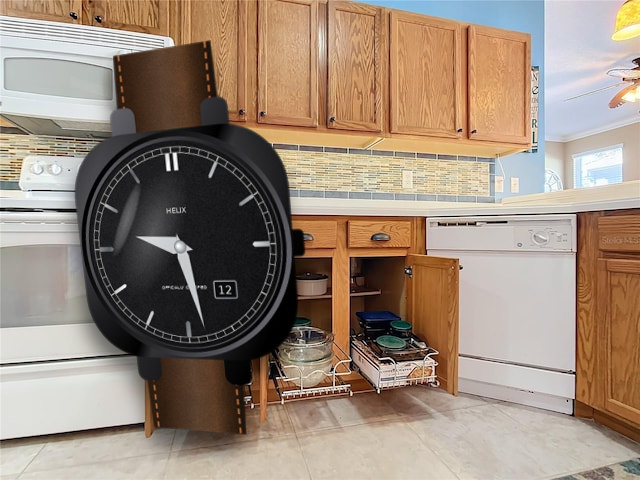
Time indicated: 9:28
